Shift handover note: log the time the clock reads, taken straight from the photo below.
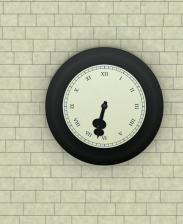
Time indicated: 6:32
